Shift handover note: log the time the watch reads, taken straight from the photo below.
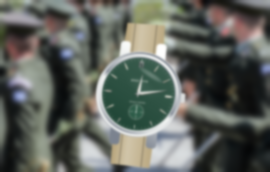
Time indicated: 12:13
